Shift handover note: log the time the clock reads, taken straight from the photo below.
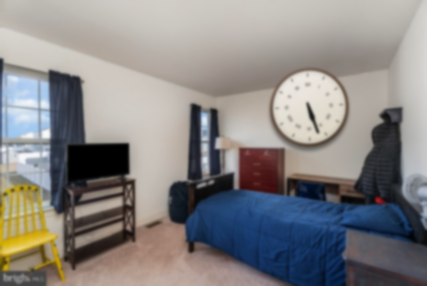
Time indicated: 5:27
